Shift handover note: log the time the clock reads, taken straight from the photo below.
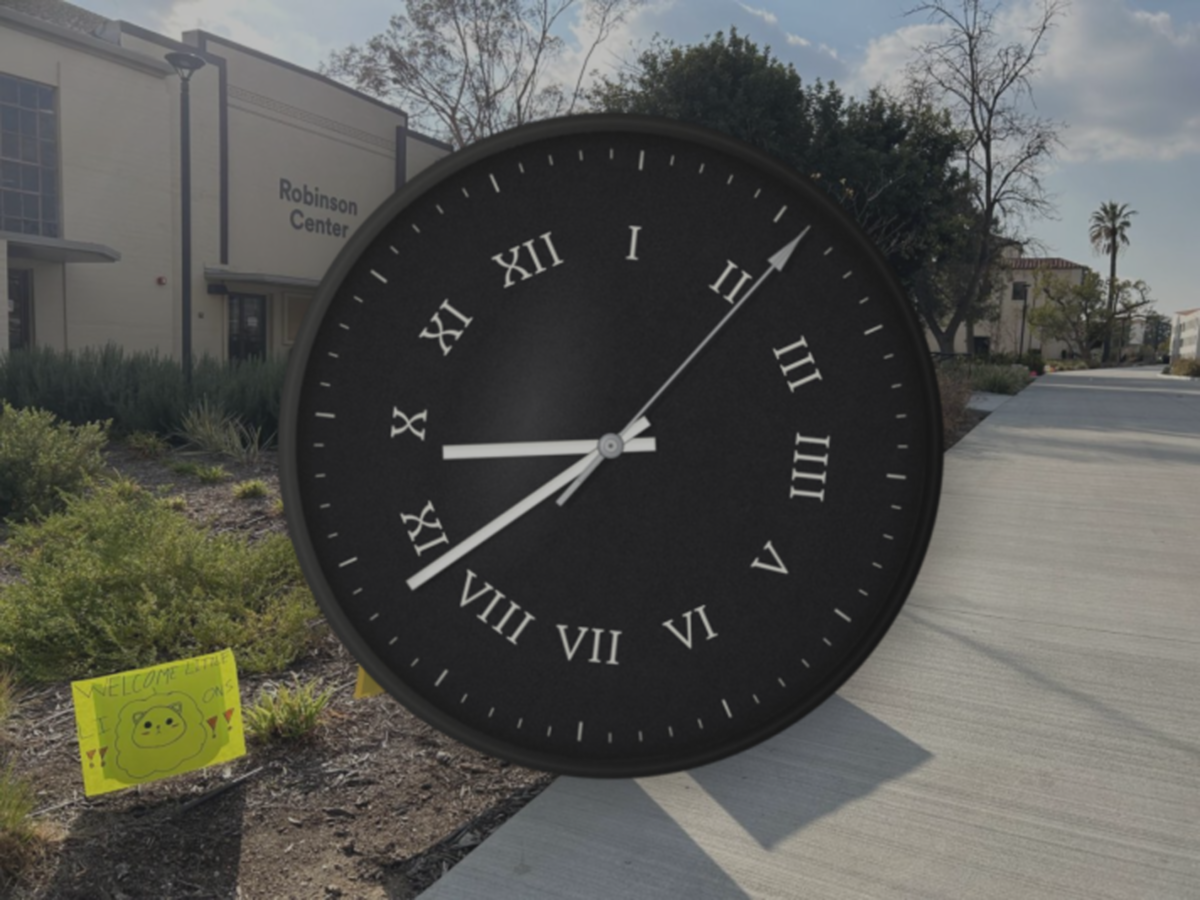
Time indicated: 9:43:11
